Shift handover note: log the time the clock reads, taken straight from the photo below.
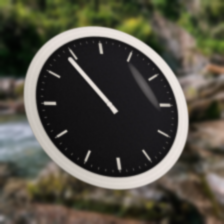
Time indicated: 10:54
